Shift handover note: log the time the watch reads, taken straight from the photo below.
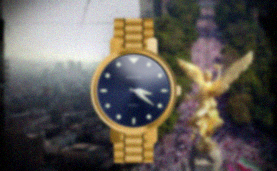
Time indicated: 3:21
